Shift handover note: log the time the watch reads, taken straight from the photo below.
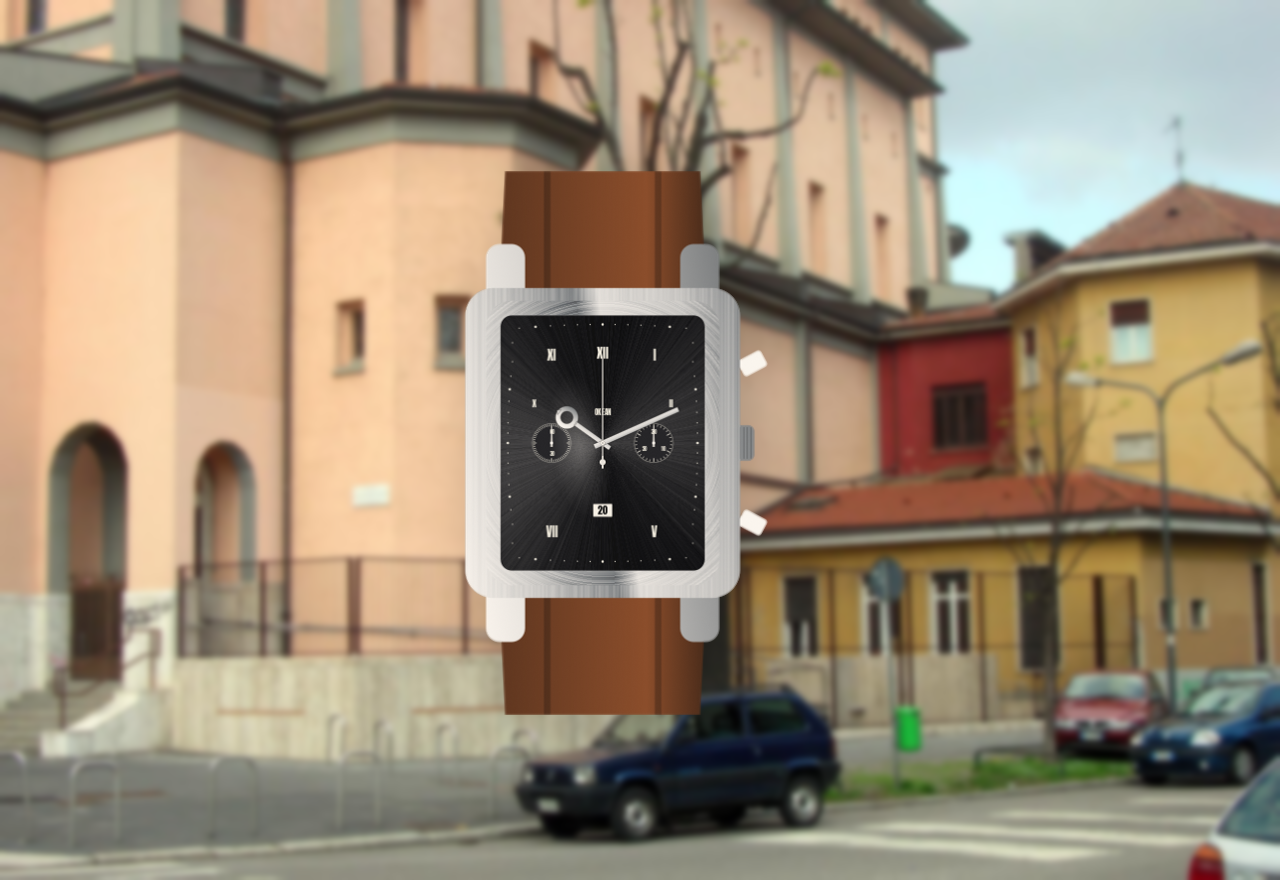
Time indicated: 10:11
